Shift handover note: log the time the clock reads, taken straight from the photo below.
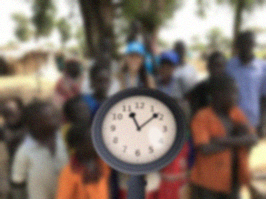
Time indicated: 11:08
